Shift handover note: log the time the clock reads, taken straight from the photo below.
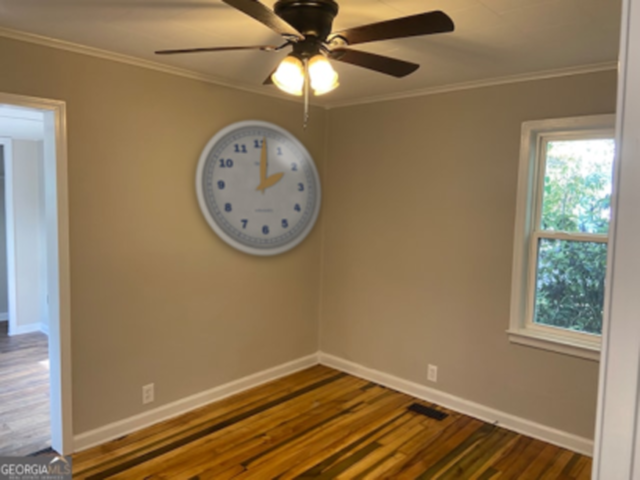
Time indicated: 2:01
